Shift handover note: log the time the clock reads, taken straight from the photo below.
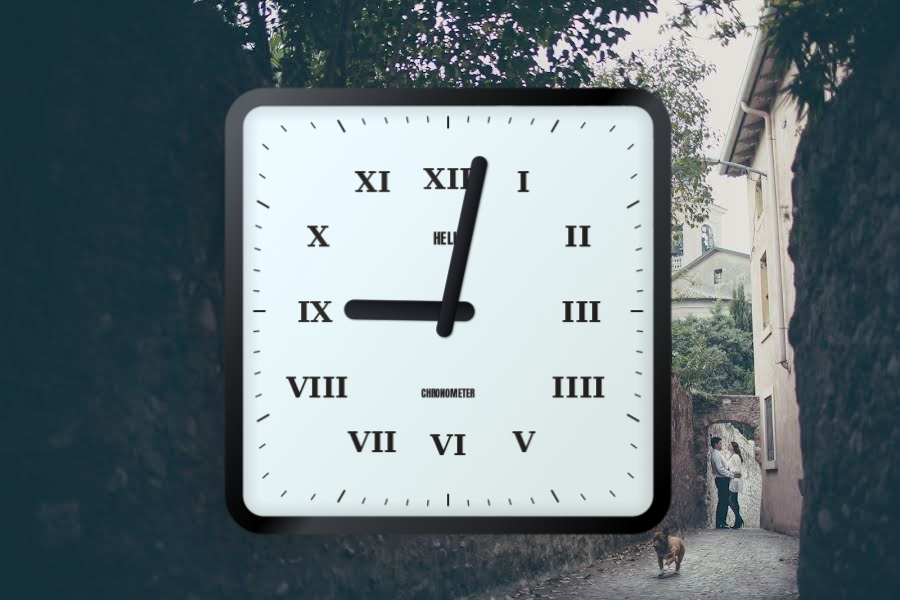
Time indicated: 9:02
